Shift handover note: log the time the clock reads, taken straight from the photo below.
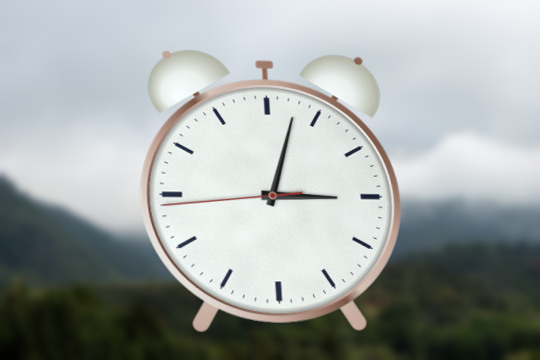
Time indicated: 3:02:44
